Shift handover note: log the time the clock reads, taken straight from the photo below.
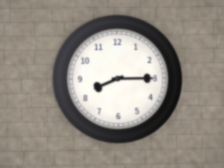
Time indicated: 8:15
